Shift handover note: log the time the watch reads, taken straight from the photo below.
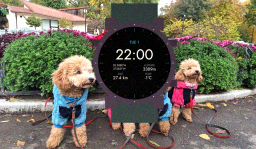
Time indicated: 22:00
